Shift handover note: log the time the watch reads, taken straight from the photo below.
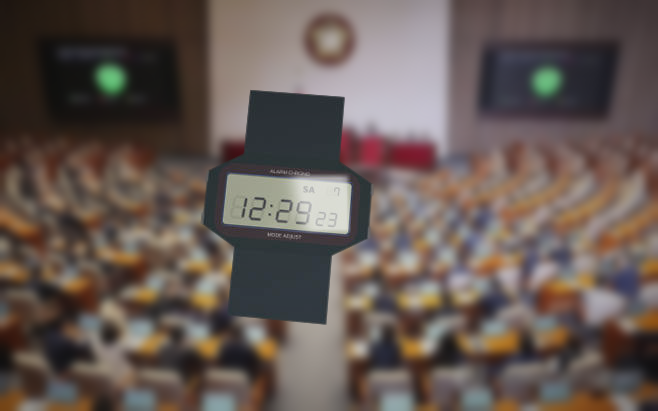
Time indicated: 12:29:23
